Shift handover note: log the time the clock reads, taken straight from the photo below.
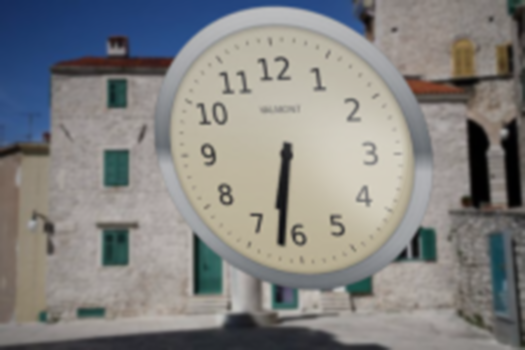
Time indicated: 6:32
